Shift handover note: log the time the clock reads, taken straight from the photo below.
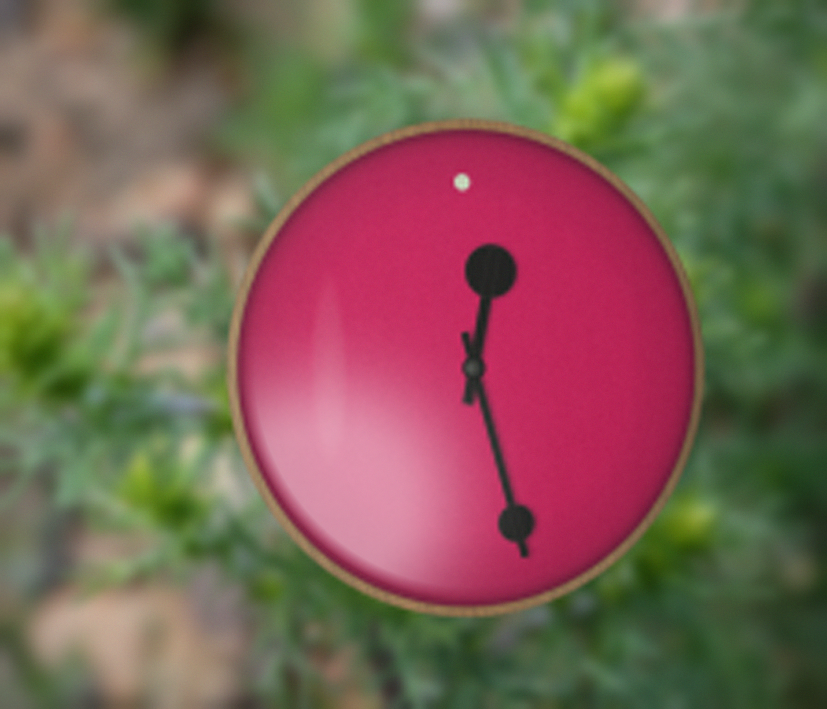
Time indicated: 12:28
